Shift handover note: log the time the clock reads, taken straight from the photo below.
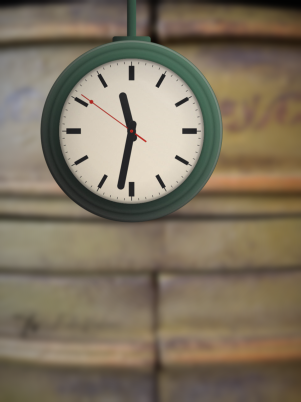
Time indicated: 11:31:51
